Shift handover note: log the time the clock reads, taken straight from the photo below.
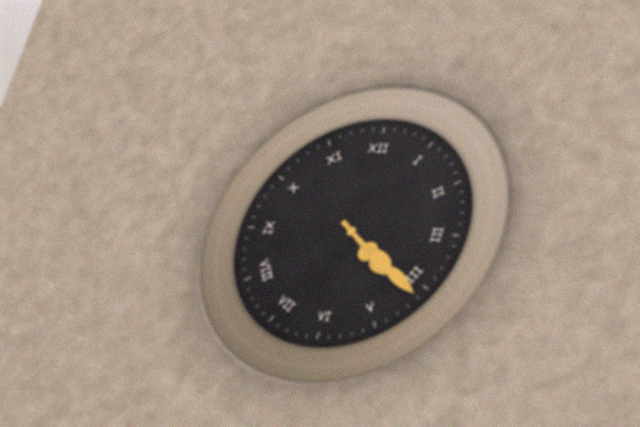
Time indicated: 4:21
